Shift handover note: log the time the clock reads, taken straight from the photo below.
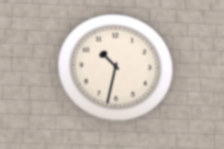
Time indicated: 10:32
